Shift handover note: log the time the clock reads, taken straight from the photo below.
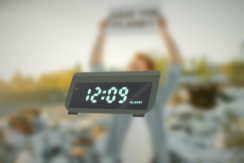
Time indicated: 12:09
